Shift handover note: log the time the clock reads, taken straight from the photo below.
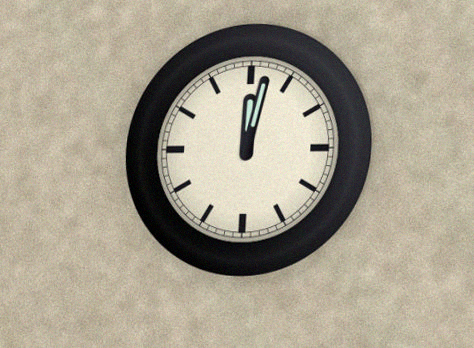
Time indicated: 12:02
